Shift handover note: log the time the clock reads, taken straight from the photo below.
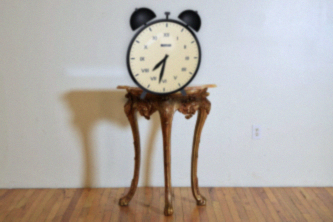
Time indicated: 7:32
